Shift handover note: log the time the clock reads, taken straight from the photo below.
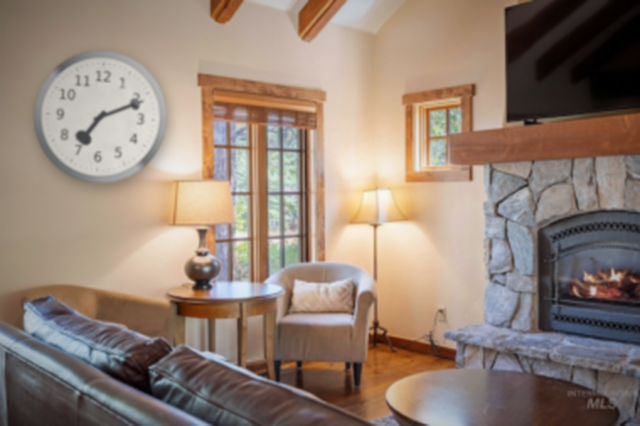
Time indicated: 7:11
